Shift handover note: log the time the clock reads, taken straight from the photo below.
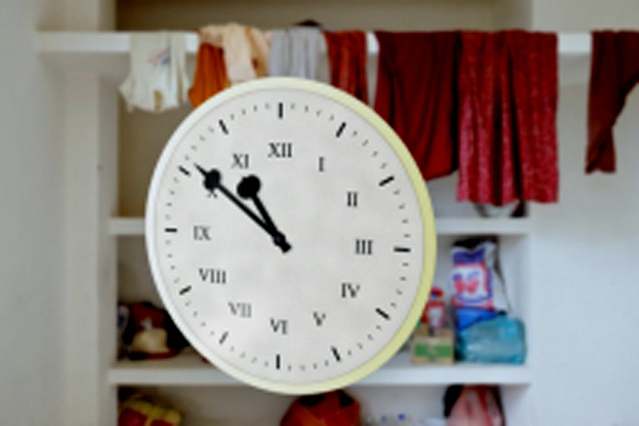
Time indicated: 10:51
